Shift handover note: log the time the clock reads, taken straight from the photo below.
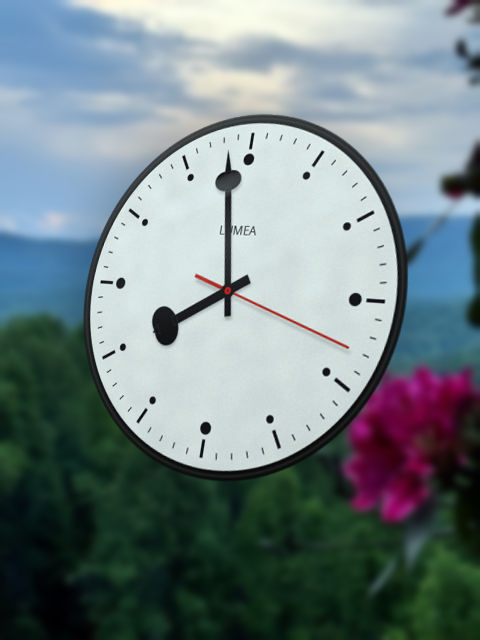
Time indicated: 7:58:18
